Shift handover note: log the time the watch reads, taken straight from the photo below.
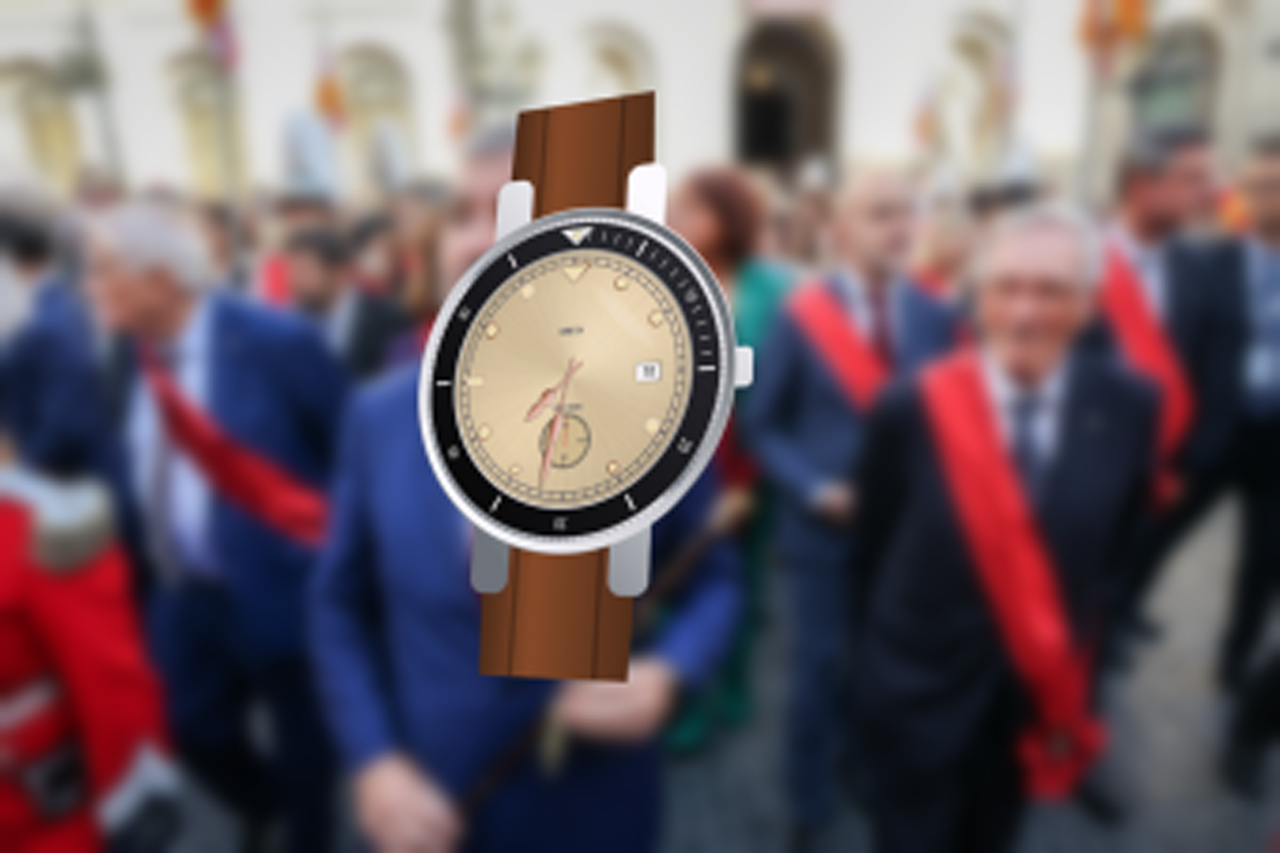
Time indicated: 7:32
